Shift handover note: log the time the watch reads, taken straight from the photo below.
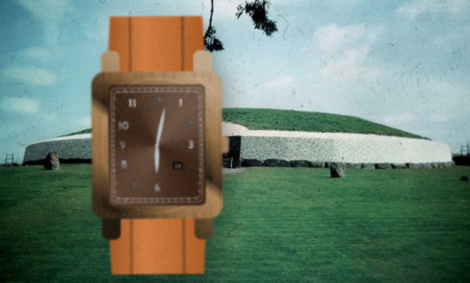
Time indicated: 6:02
